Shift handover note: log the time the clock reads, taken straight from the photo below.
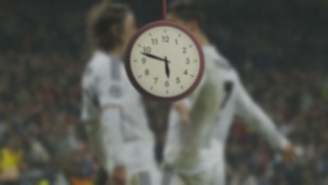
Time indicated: 5:48
